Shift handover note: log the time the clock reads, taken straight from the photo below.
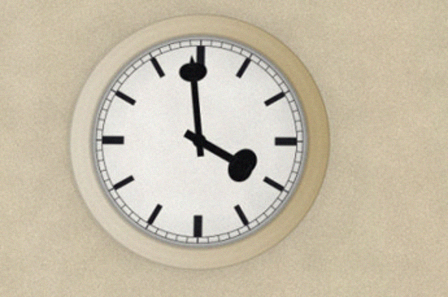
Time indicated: 3:59
